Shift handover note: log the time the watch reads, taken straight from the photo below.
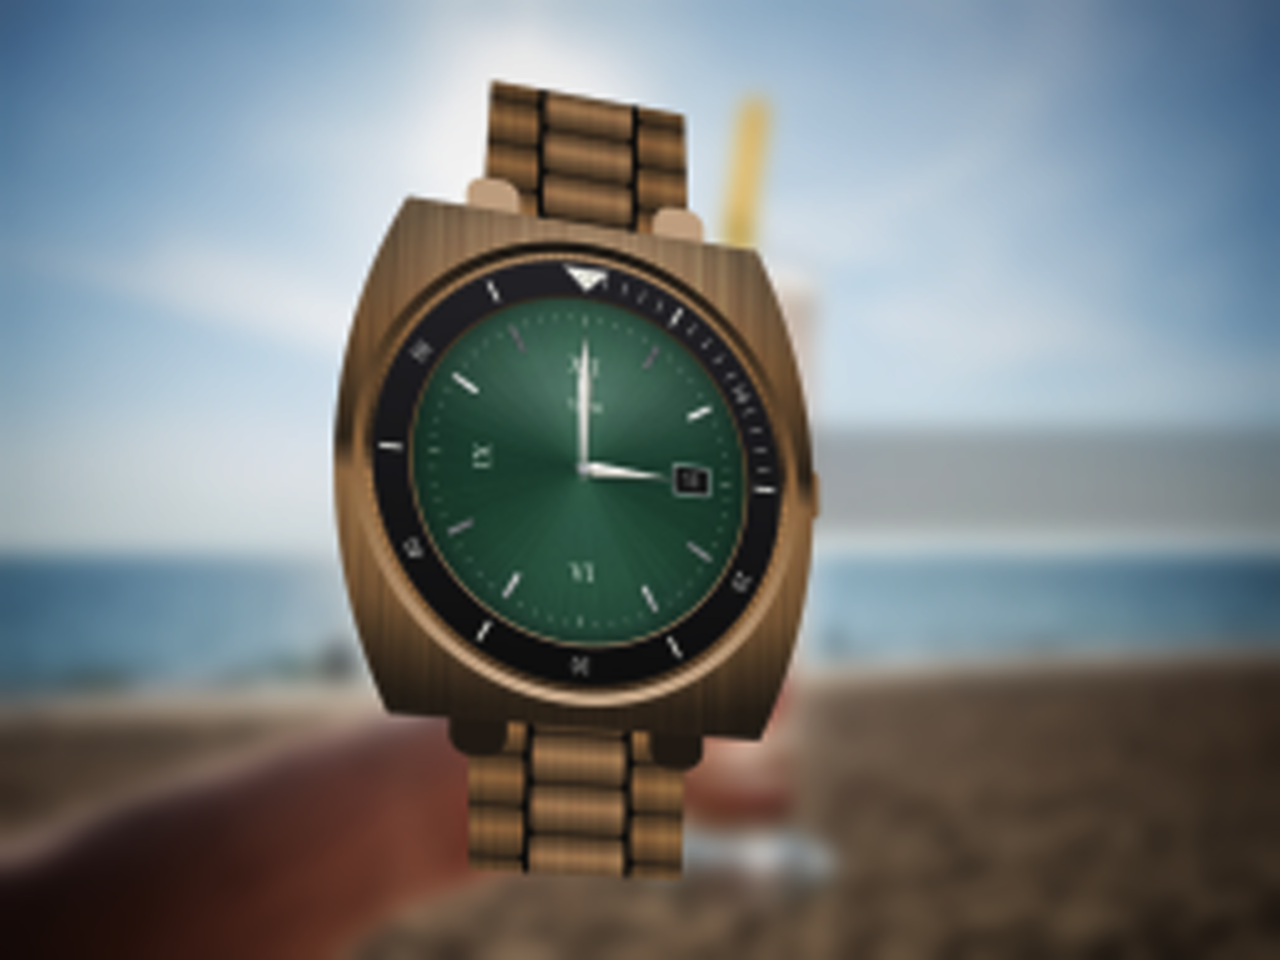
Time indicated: 3:00
